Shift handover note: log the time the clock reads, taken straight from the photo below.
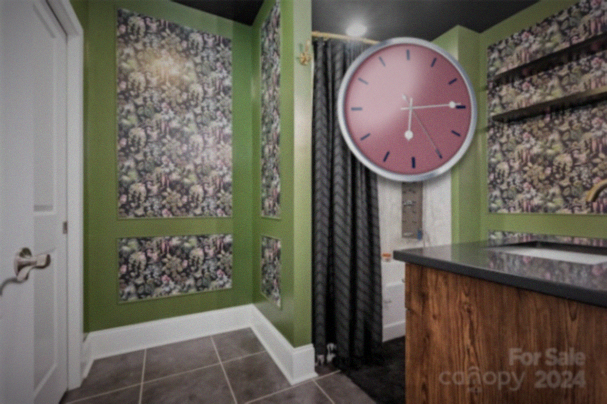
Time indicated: 6:14:25
